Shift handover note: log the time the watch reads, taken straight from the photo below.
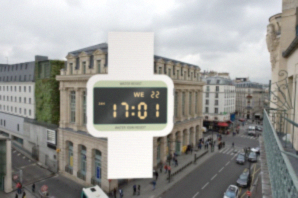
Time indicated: 17:01
